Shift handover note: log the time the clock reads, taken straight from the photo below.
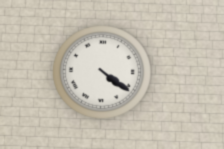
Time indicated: 4:21
